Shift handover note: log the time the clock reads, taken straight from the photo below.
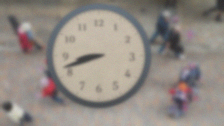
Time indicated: 8:42
